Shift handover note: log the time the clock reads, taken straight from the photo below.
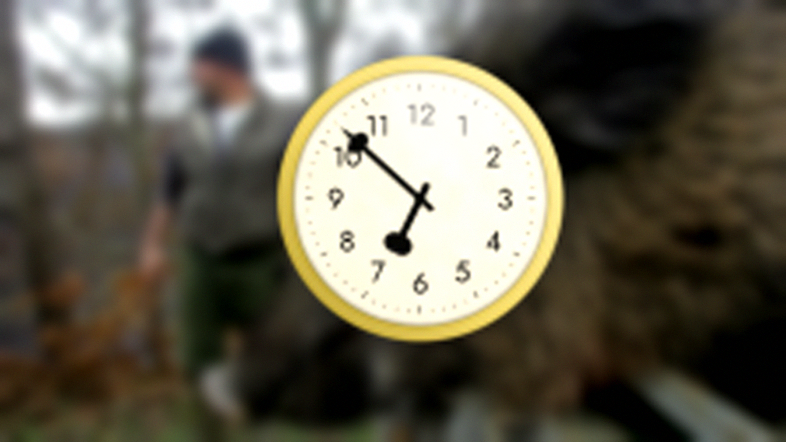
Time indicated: 6:52
